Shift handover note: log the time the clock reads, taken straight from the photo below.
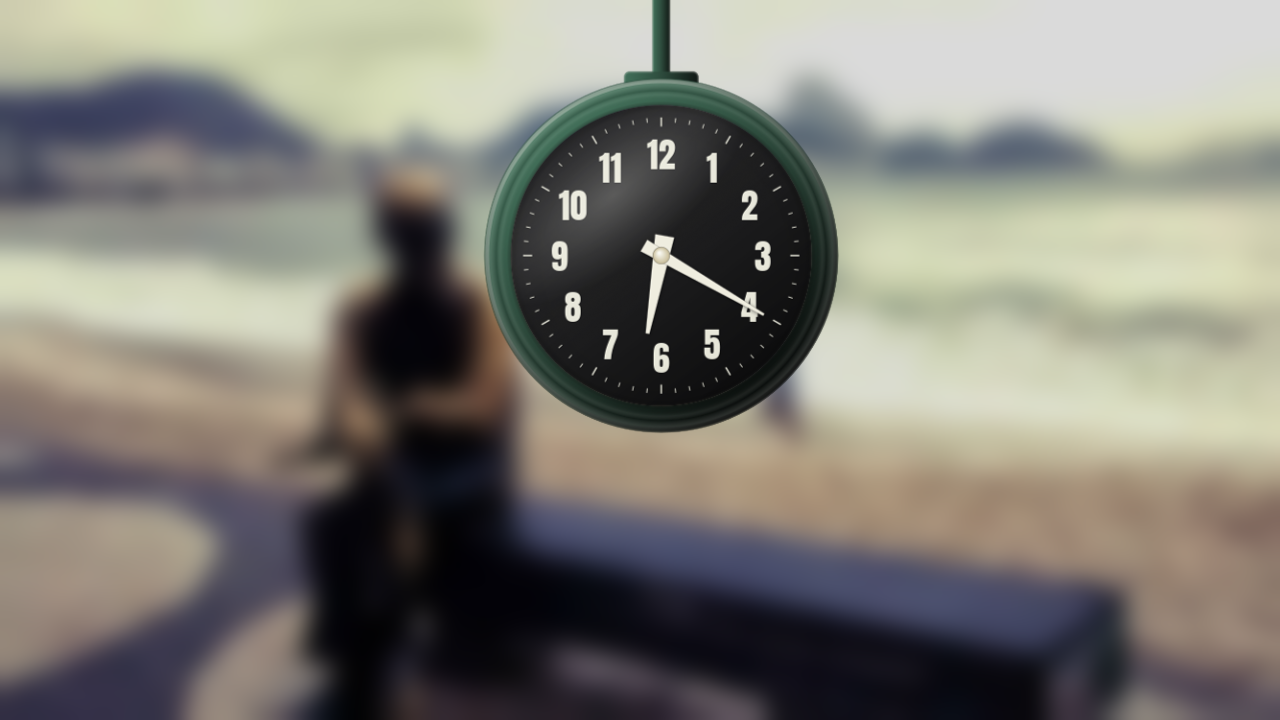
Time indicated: 6:20
